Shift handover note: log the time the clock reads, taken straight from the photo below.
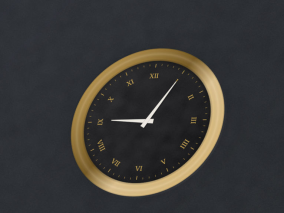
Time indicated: 9:05
